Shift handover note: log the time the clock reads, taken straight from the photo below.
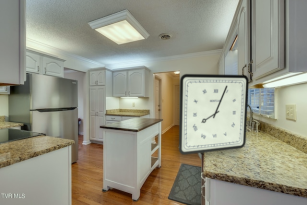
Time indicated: 8:04
